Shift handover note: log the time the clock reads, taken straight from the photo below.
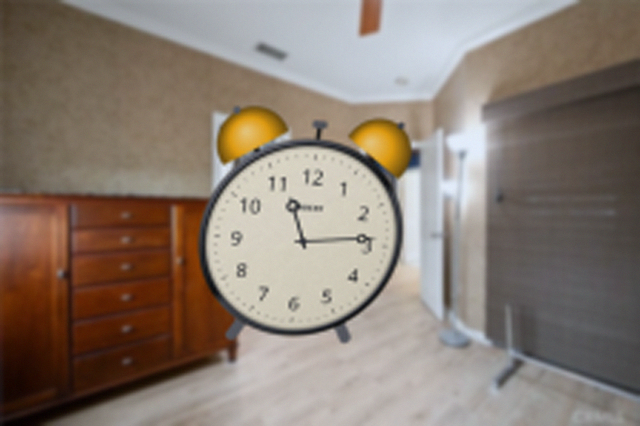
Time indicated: 11:14
